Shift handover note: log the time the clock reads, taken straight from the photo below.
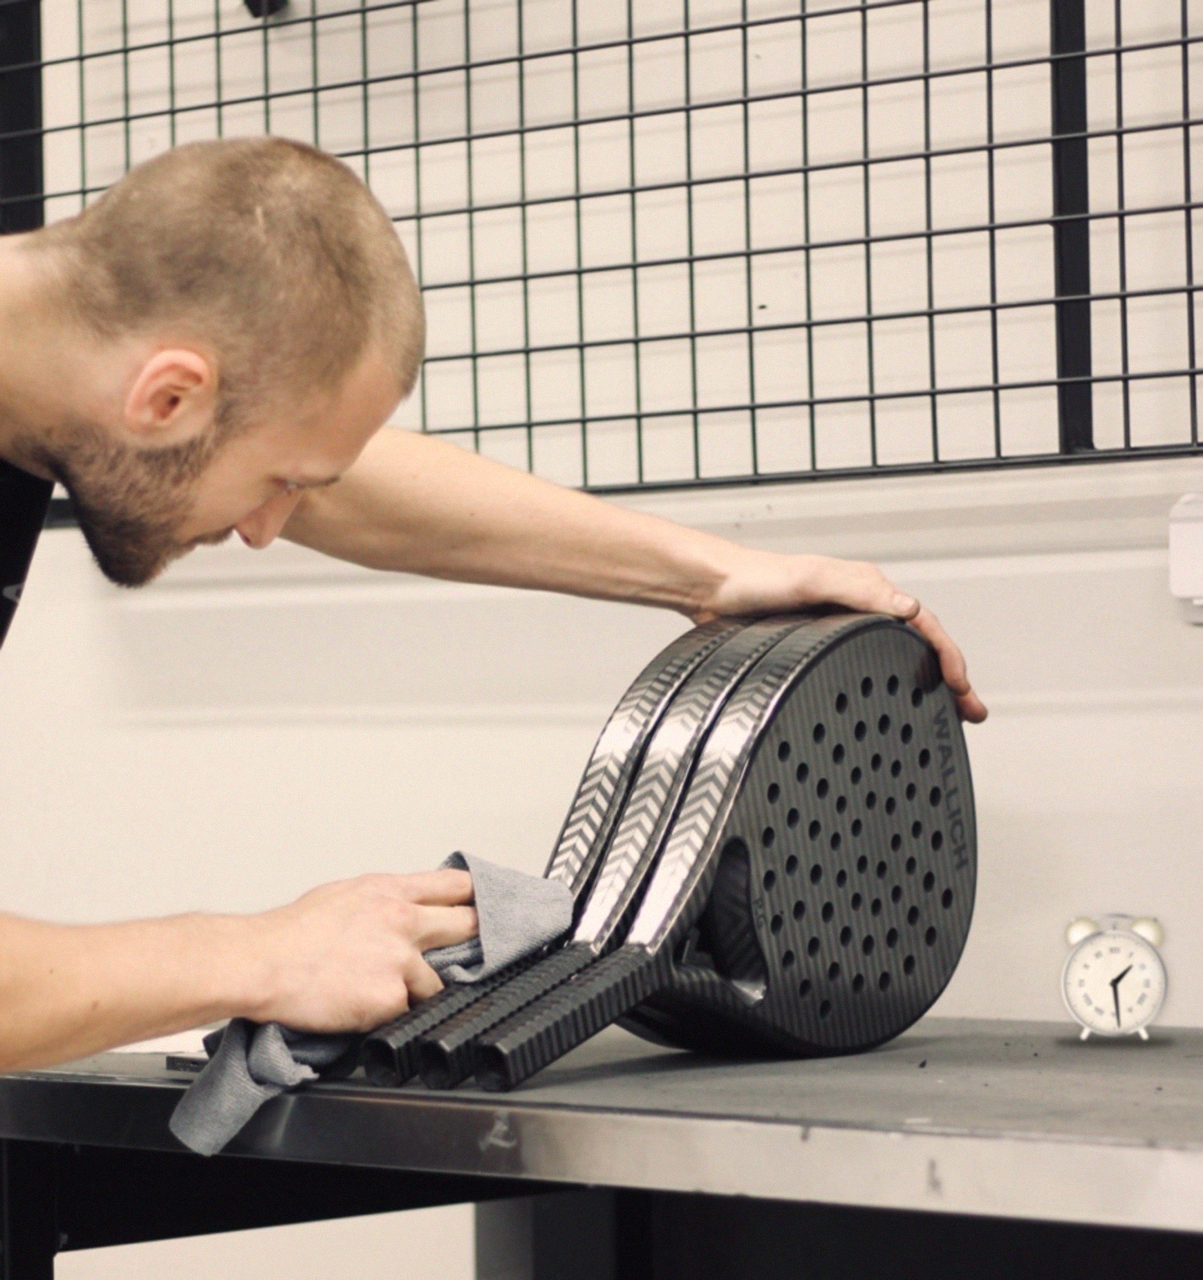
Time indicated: 1:29
